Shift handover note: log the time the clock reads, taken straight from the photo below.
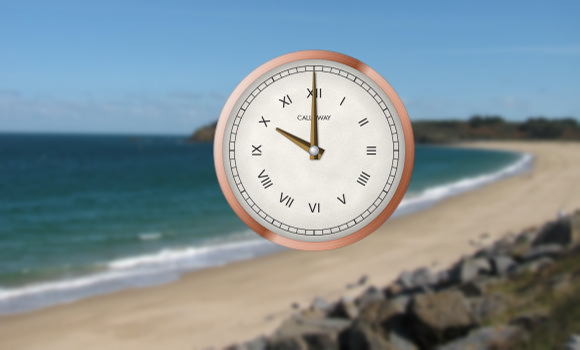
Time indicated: 10:00
